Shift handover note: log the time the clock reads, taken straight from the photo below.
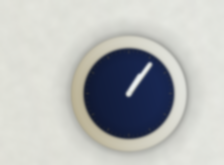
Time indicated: 1:06
